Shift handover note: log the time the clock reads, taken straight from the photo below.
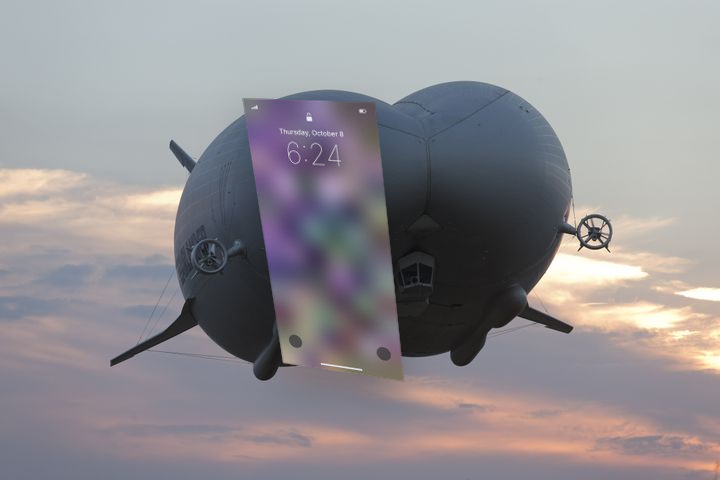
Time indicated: 6:24
